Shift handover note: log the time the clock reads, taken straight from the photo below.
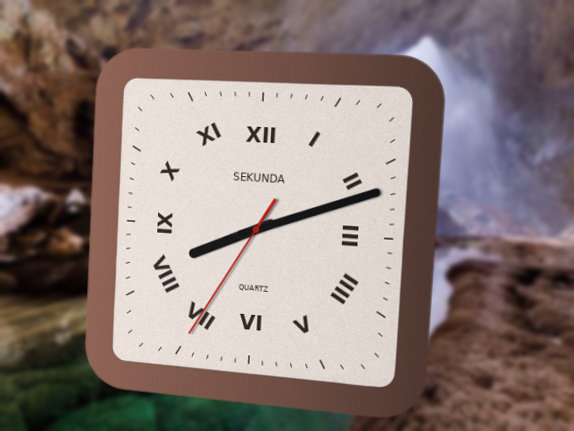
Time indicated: 8:11:35
